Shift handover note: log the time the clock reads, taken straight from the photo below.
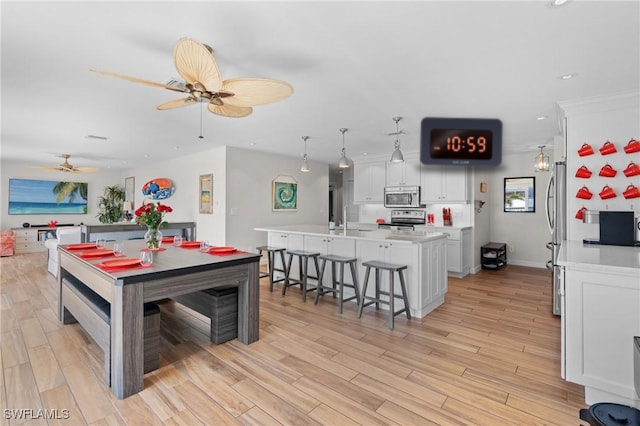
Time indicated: 10:59
